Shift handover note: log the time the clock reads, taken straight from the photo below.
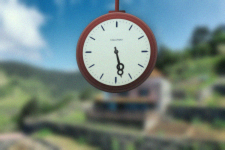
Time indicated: 5:28
